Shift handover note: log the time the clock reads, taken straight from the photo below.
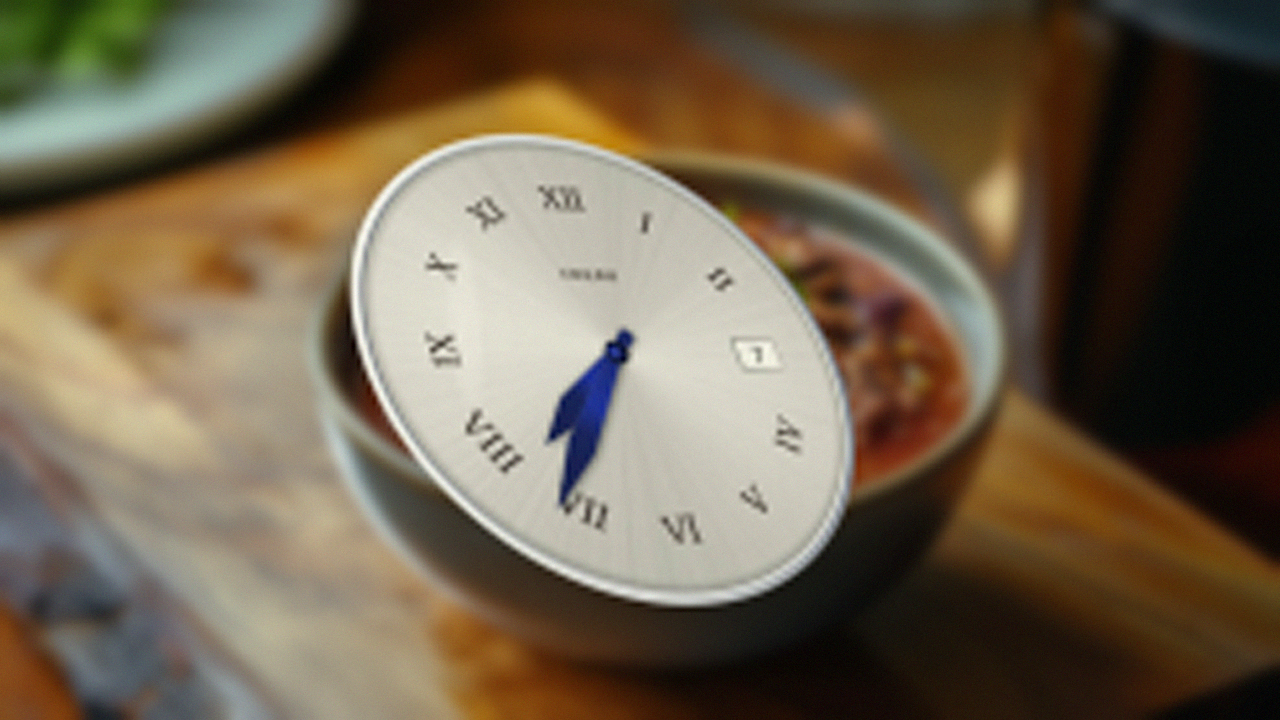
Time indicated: 7:36
